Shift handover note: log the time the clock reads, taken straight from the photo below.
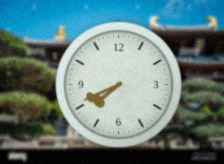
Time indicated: 7:41
